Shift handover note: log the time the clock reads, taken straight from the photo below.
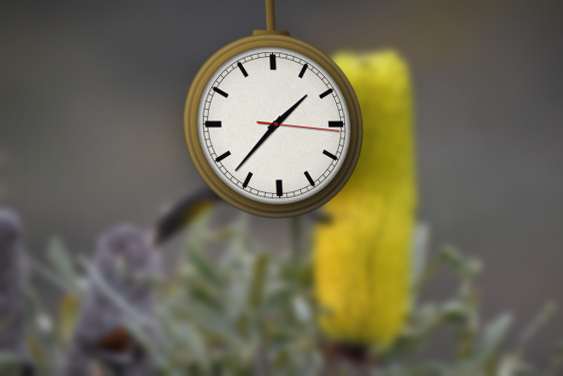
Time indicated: 1:37:16
